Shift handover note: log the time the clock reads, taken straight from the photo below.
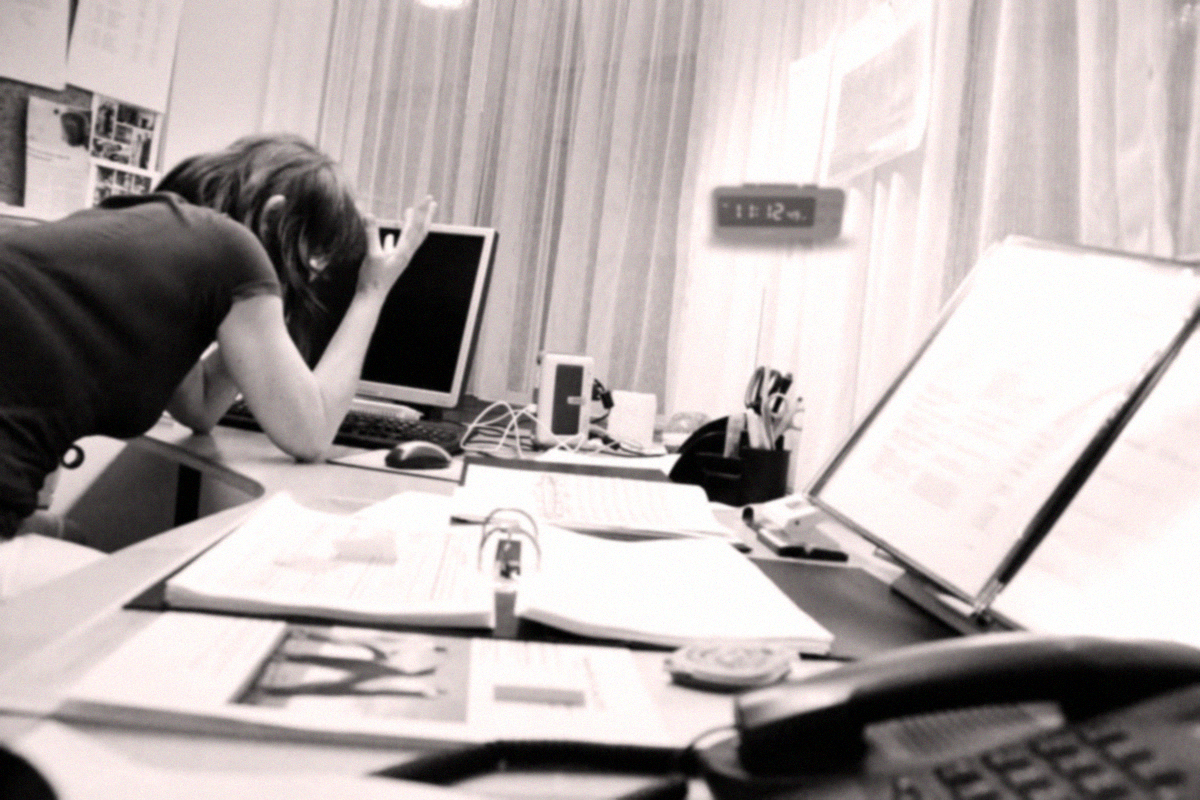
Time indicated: 11:12
